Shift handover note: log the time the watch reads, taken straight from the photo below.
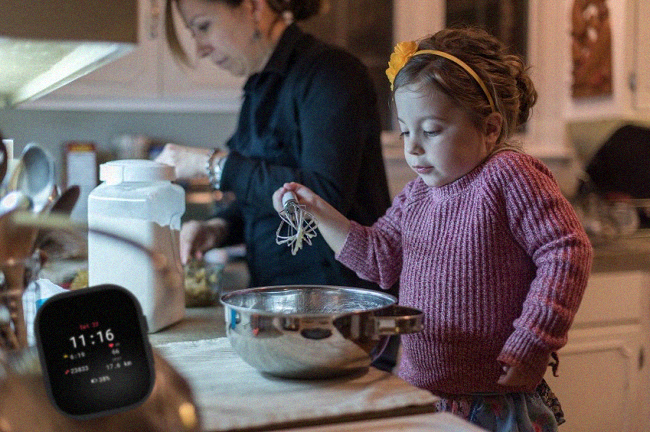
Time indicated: 11:16
